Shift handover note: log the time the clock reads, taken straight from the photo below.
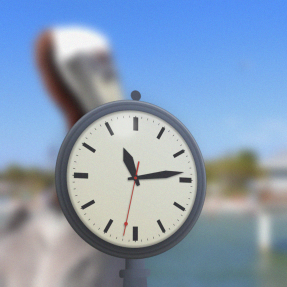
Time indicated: 11:13:32
